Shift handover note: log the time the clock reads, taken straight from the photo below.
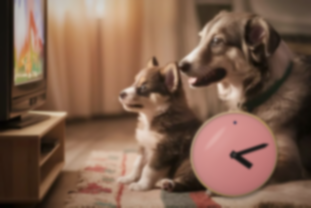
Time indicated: 4:12
